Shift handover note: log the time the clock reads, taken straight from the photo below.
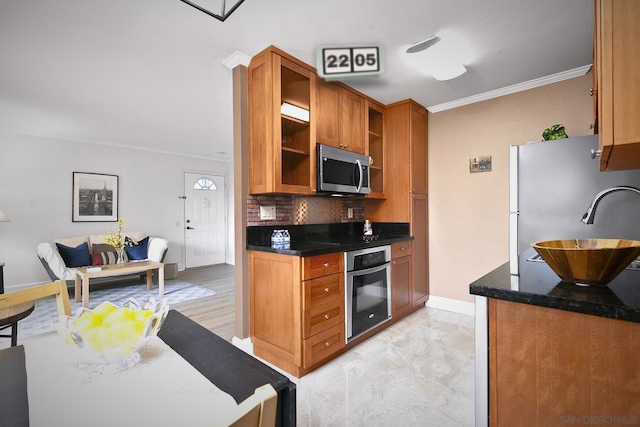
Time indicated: 22:05
